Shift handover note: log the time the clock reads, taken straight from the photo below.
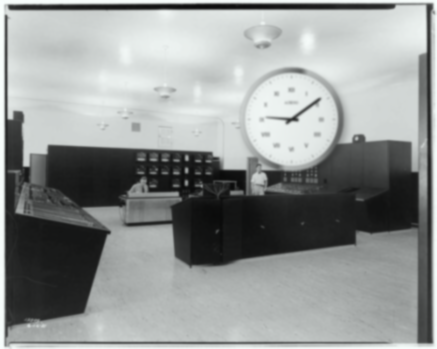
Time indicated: 9:09
